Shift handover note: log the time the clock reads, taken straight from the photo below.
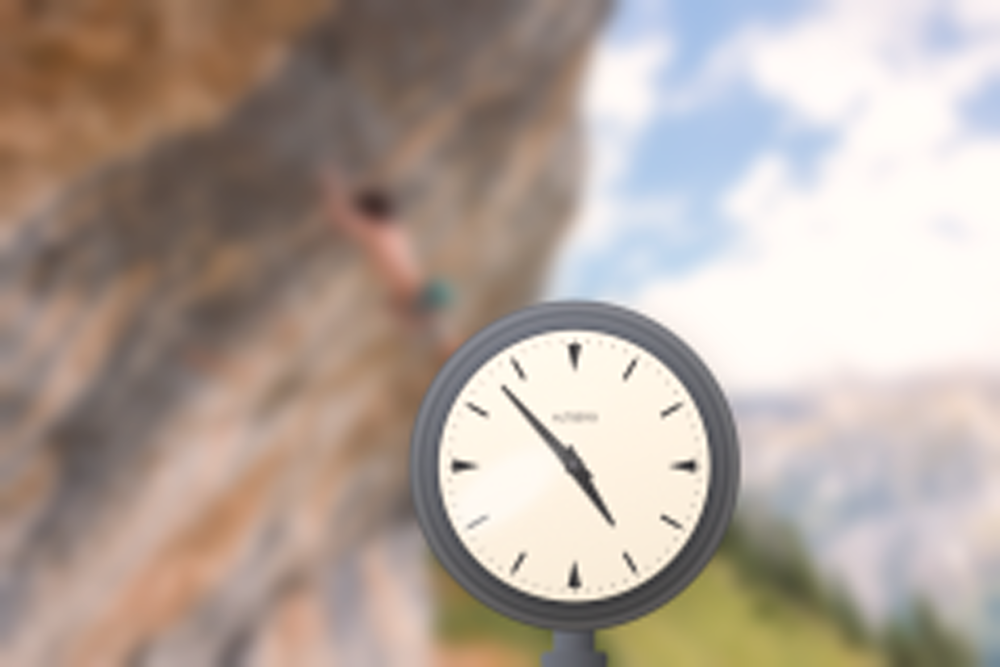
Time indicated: 4:53
